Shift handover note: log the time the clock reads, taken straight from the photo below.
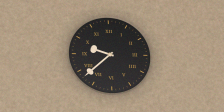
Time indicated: 9:38
